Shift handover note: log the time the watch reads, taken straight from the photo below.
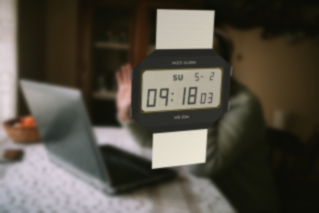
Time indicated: 9:18:03
